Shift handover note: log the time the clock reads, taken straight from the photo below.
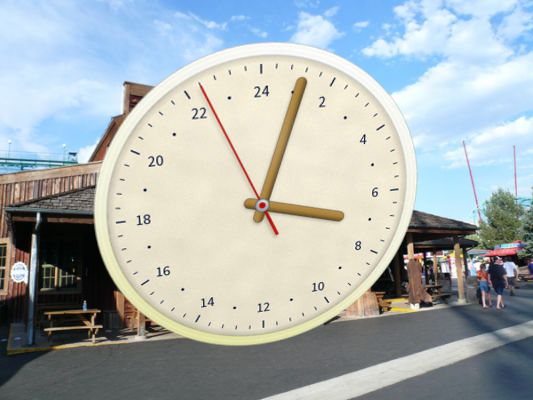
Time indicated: 7:02:56
